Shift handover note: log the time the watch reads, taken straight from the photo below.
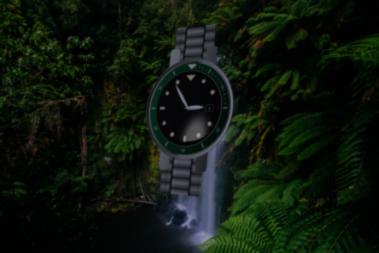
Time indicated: 2:54
